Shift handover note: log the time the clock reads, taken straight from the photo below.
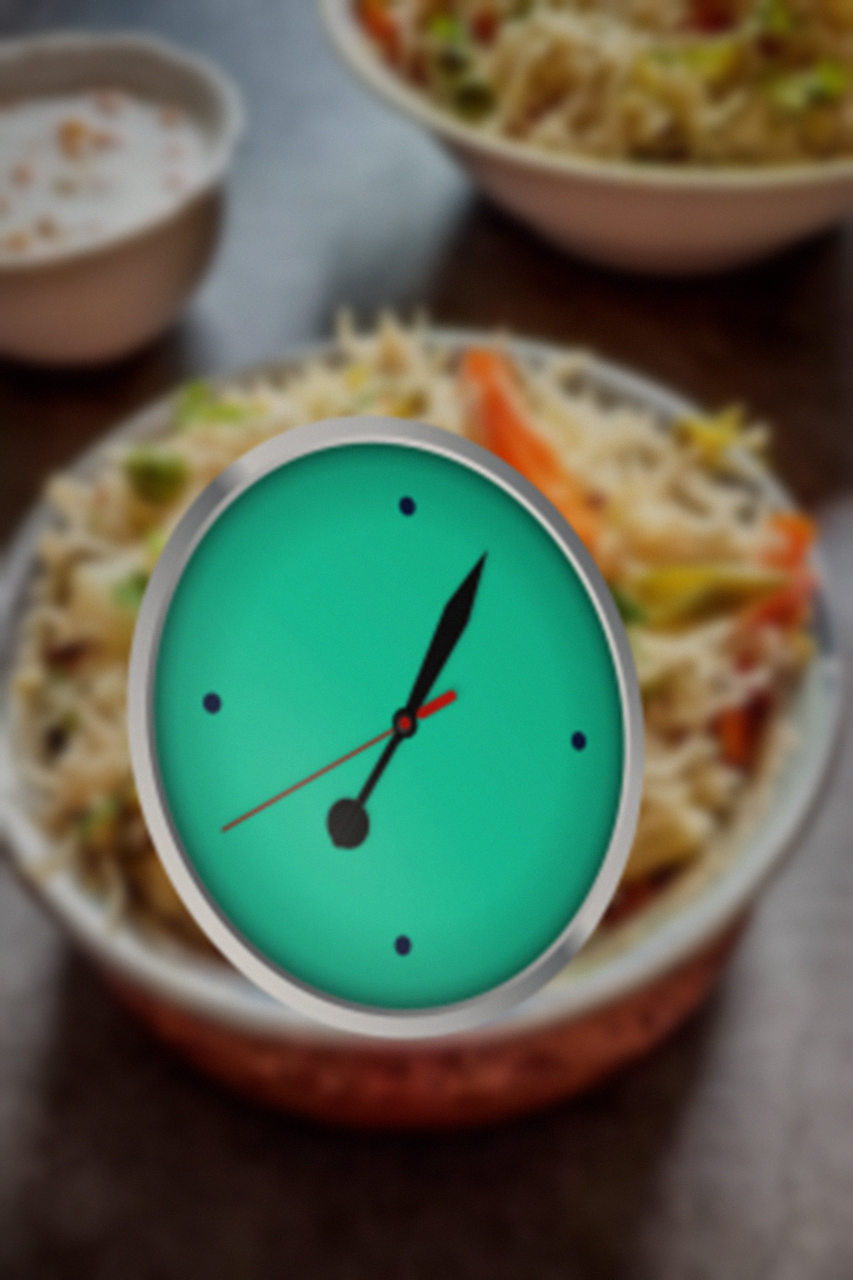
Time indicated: 7:04:40
